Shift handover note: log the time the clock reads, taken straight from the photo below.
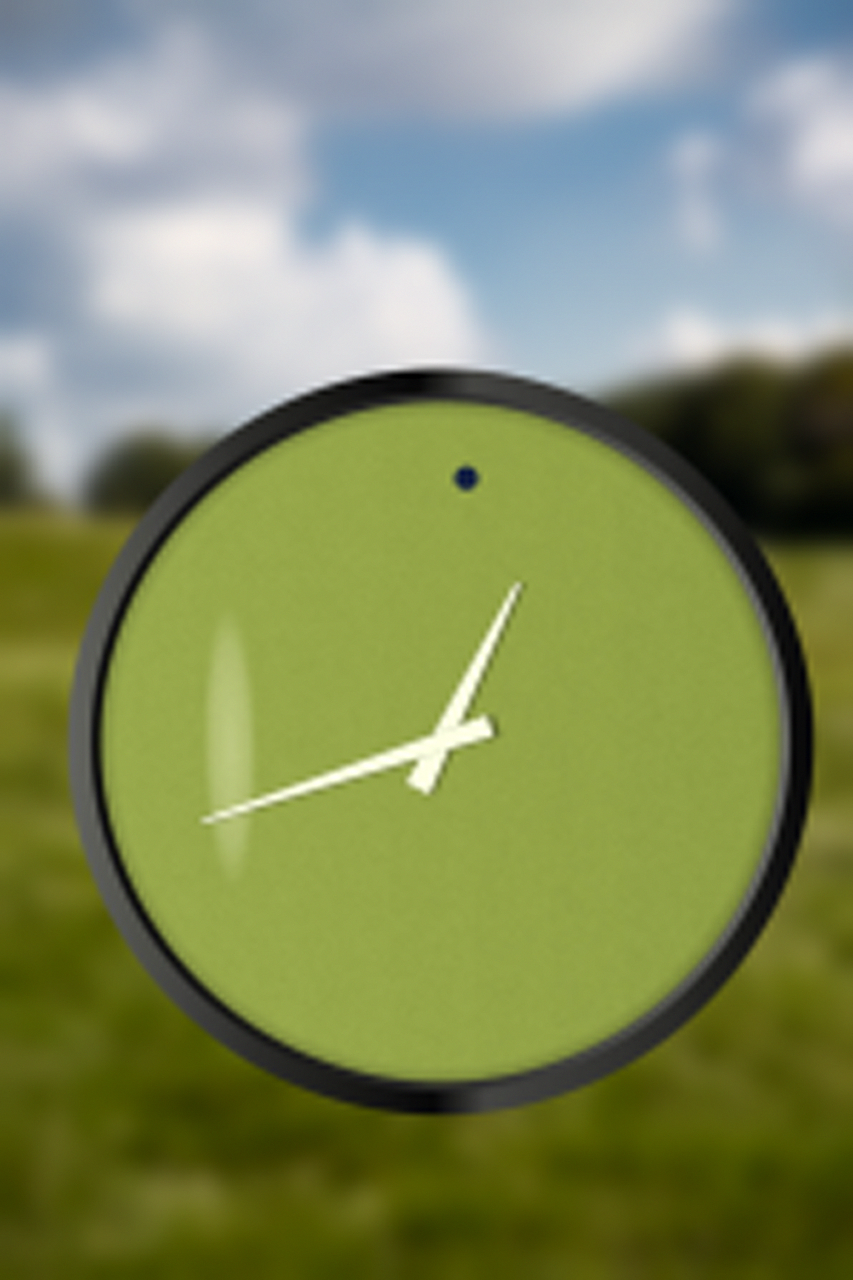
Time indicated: 12:41
